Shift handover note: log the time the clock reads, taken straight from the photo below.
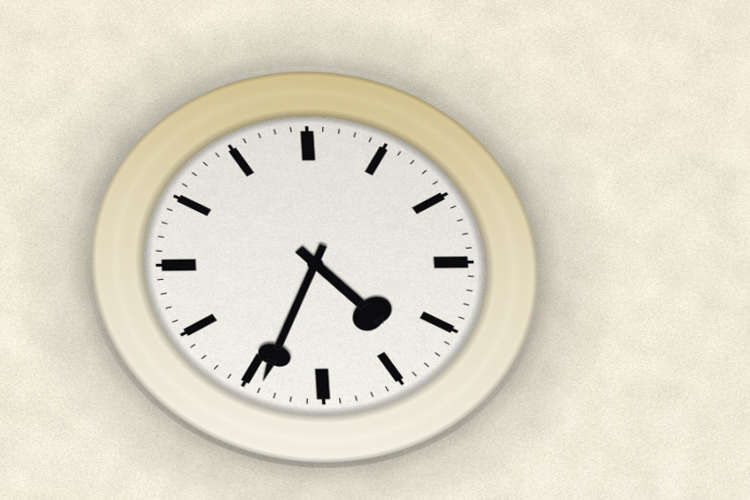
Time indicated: 4:34
